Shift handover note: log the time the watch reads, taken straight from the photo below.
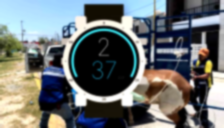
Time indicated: 2:37
